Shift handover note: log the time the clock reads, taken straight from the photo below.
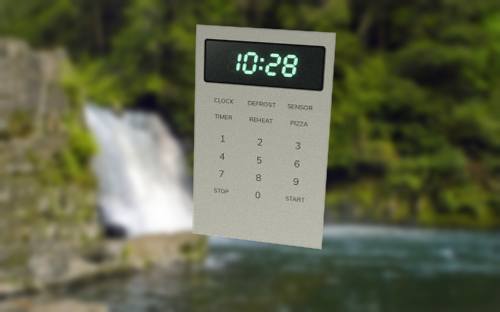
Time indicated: 10:28
